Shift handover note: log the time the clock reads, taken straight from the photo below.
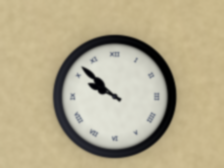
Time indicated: 9:52
